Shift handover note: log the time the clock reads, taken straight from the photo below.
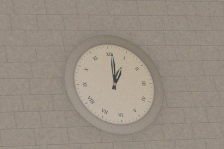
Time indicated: 1:01
